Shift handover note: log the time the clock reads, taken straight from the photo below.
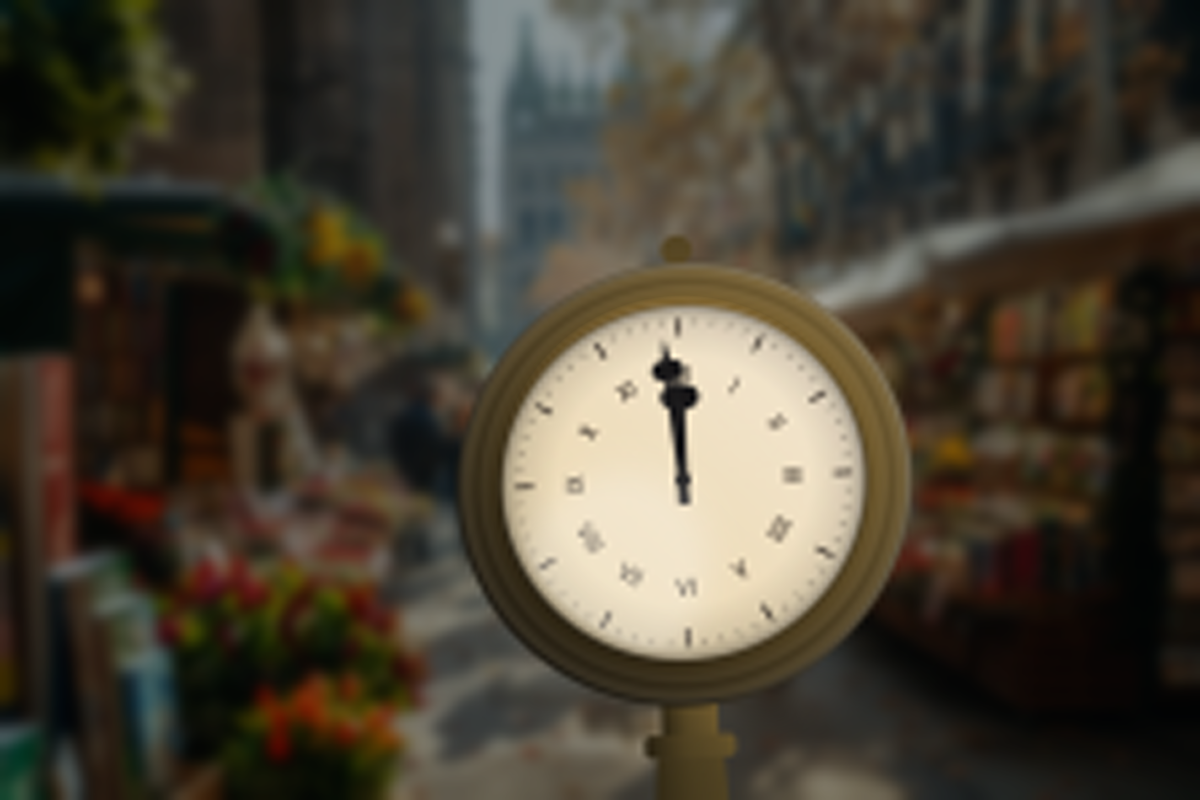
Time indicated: 11:59
